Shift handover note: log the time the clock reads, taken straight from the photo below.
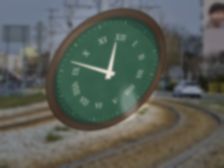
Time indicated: 11:47
